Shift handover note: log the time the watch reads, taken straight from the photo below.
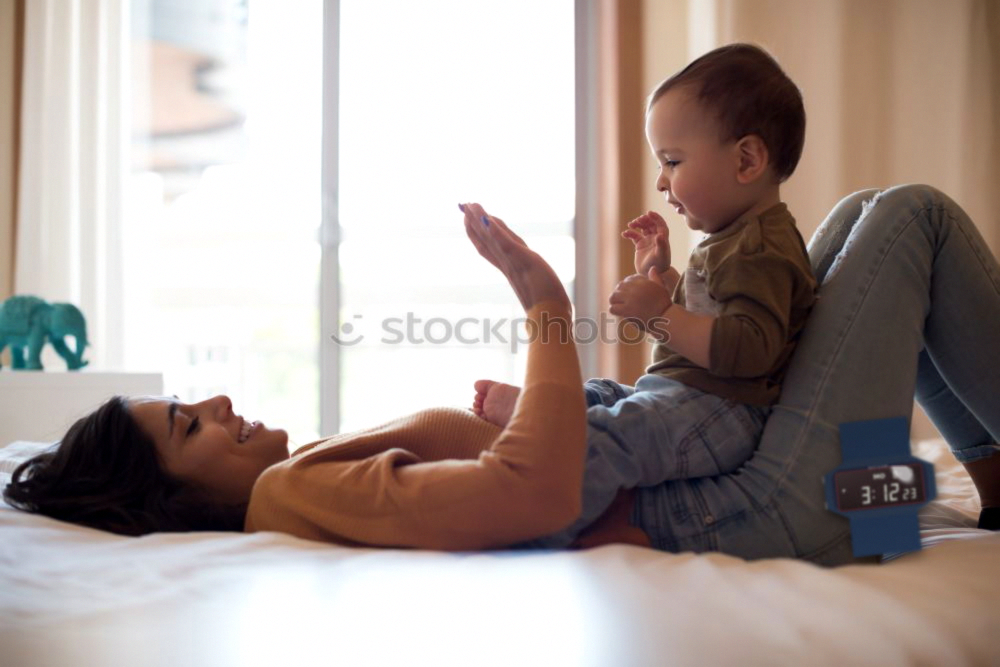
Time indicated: 3:12
